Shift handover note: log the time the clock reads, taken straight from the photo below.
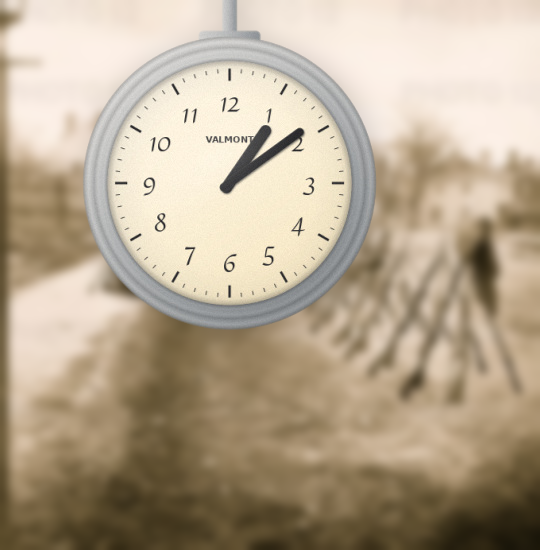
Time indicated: 1:09
